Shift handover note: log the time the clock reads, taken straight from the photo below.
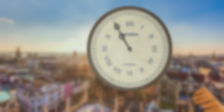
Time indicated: 10:55
